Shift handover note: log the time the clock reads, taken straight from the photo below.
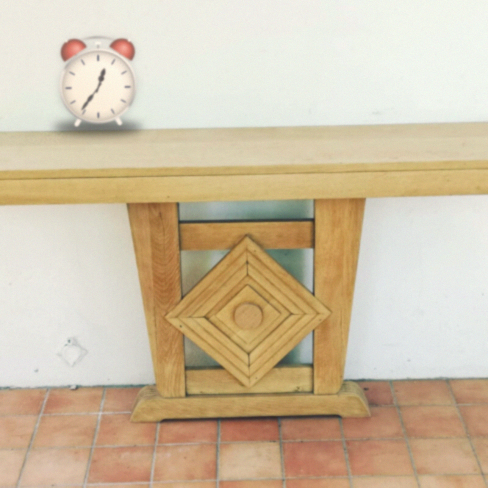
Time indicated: 12:36
